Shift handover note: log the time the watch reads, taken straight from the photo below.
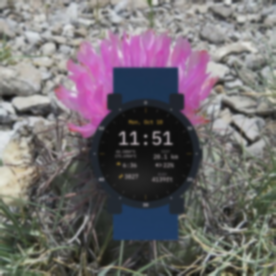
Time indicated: 11:51
